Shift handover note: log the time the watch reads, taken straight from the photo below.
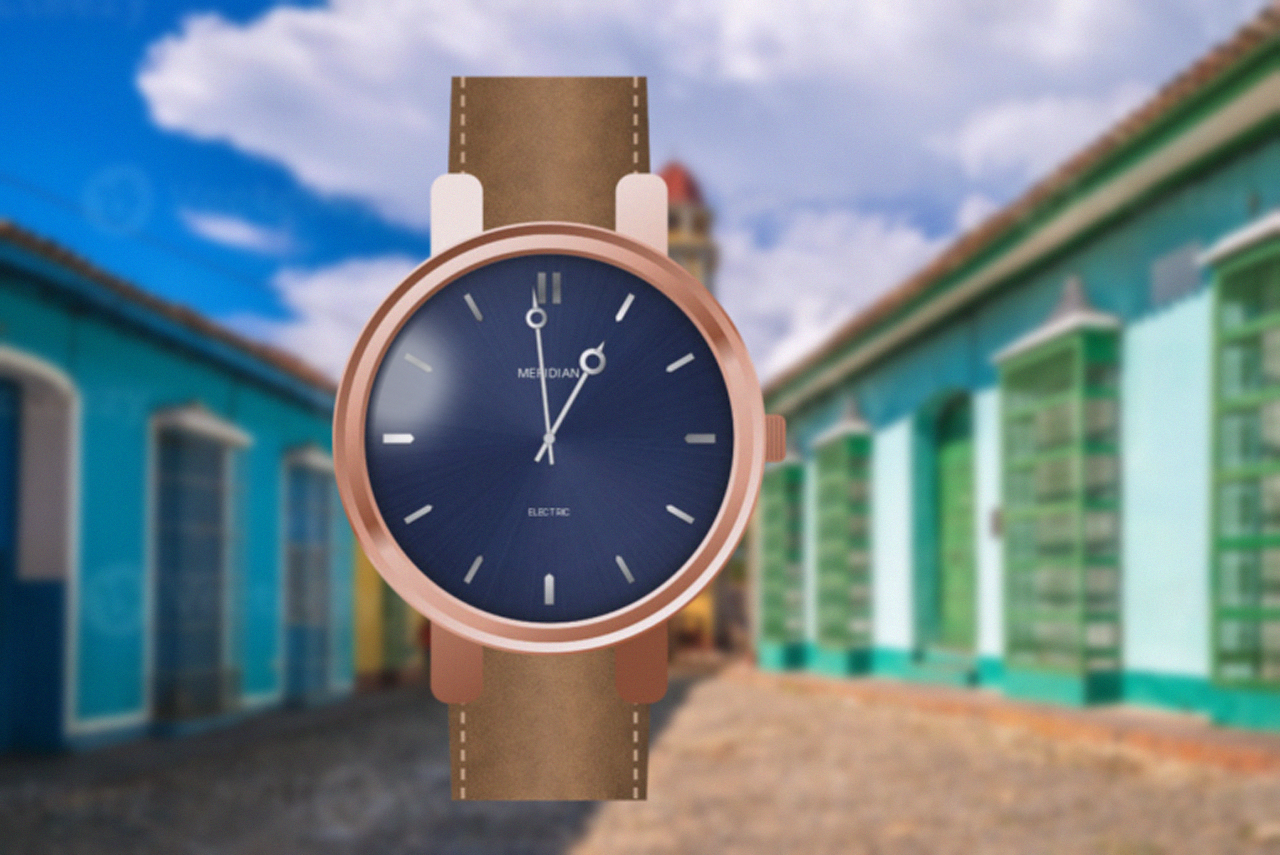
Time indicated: 12:59
